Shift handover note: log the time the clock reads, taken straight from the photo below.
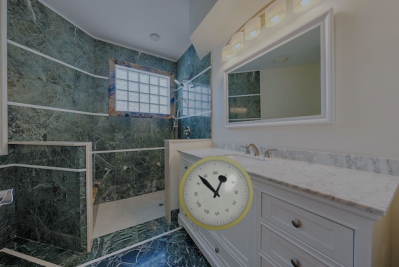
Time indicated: 12:53
